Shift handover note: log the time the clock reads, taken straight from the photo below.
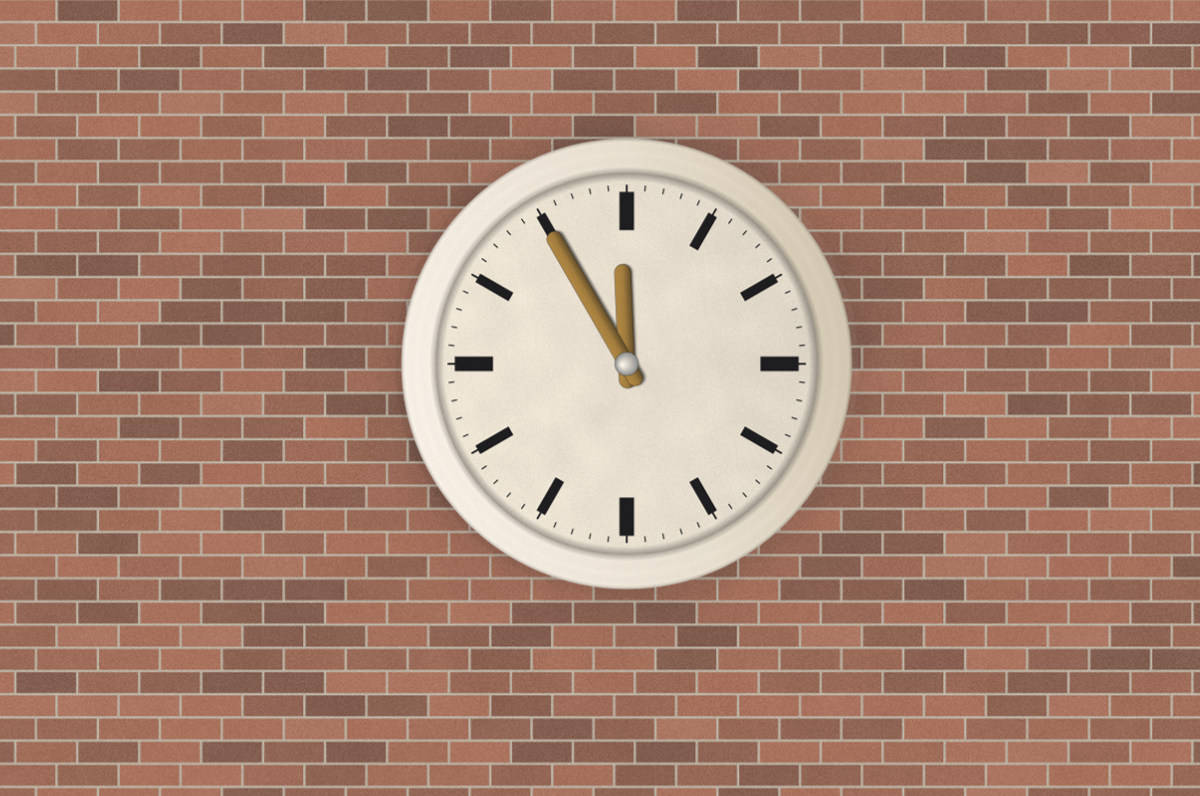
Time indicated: 11:55
